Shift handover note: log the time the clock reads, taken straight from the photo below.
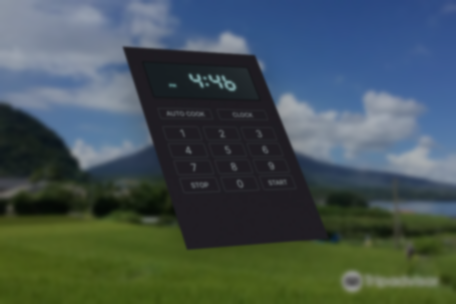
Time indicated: 4:46
